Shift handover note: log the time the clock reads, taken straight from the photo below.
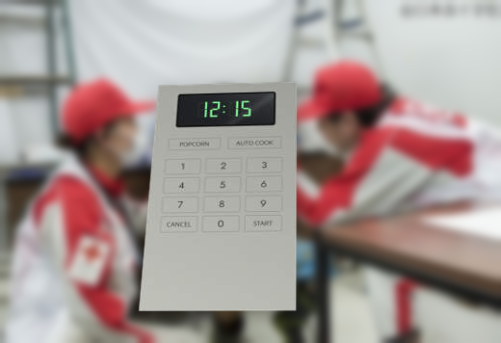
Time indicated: 12:15
